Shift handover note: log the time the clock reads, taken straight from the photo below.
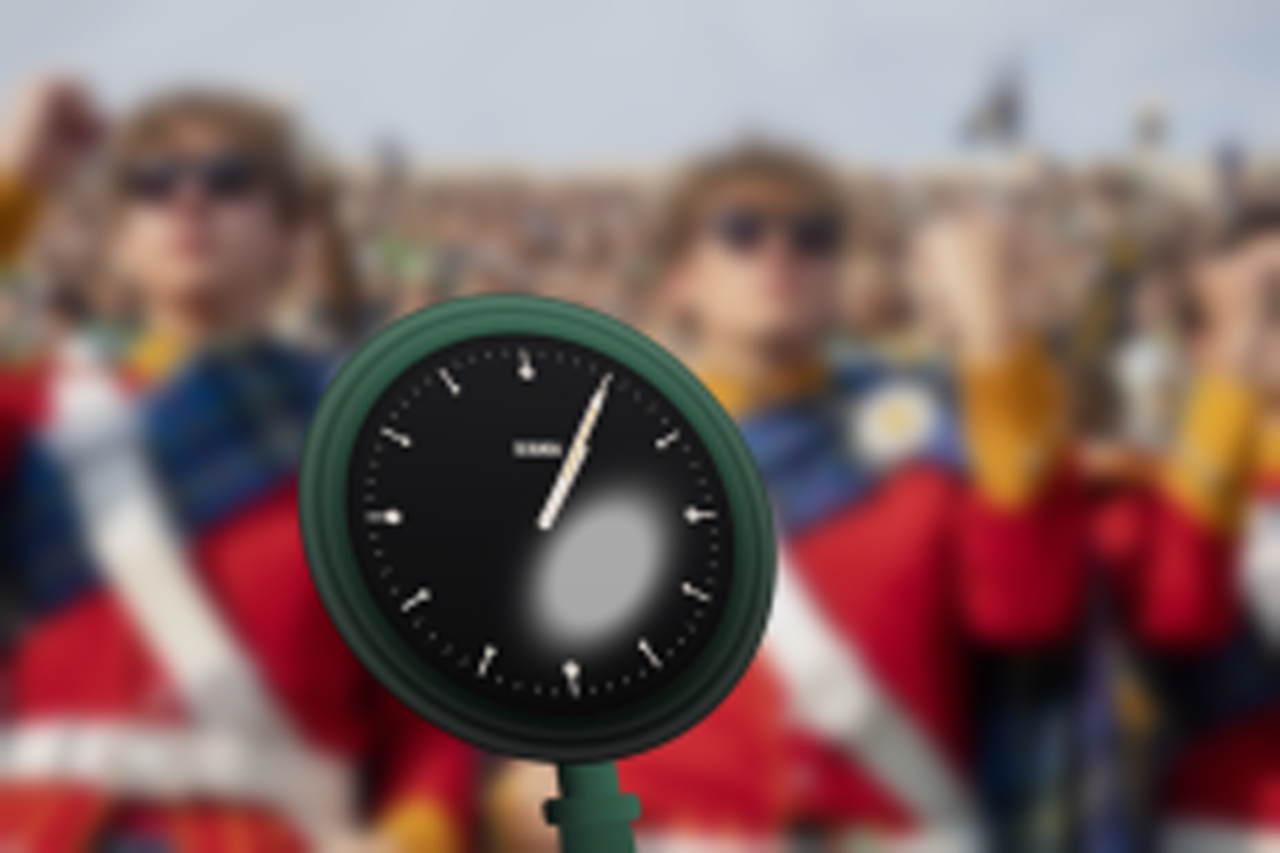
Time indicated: 1:05
